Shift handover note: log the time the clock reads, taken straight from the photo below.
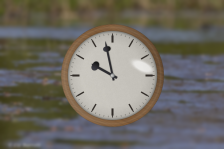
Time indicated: 9:58
